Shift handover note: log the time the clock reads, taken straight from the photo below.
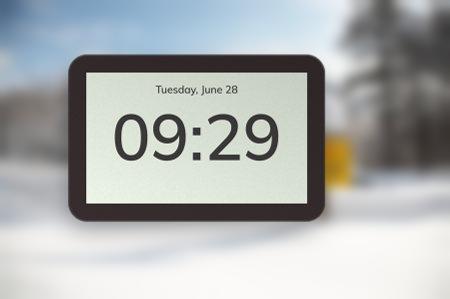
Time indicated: 9:29
